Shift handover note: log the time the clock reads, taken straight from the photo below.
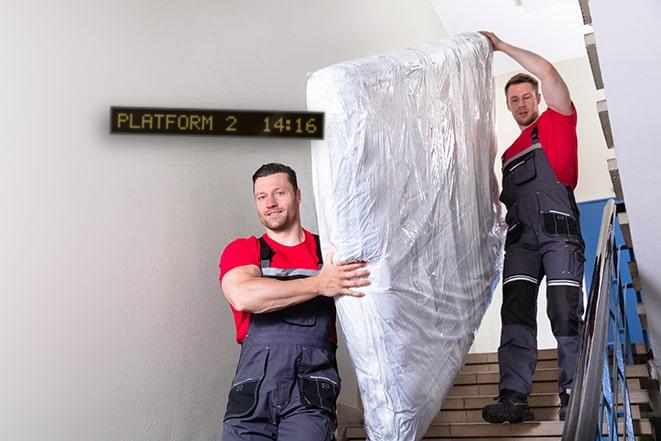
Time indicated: 14:16
